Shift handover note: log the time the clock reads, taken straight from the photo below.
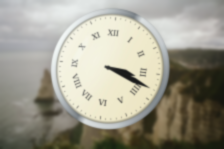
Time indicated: 3:18
